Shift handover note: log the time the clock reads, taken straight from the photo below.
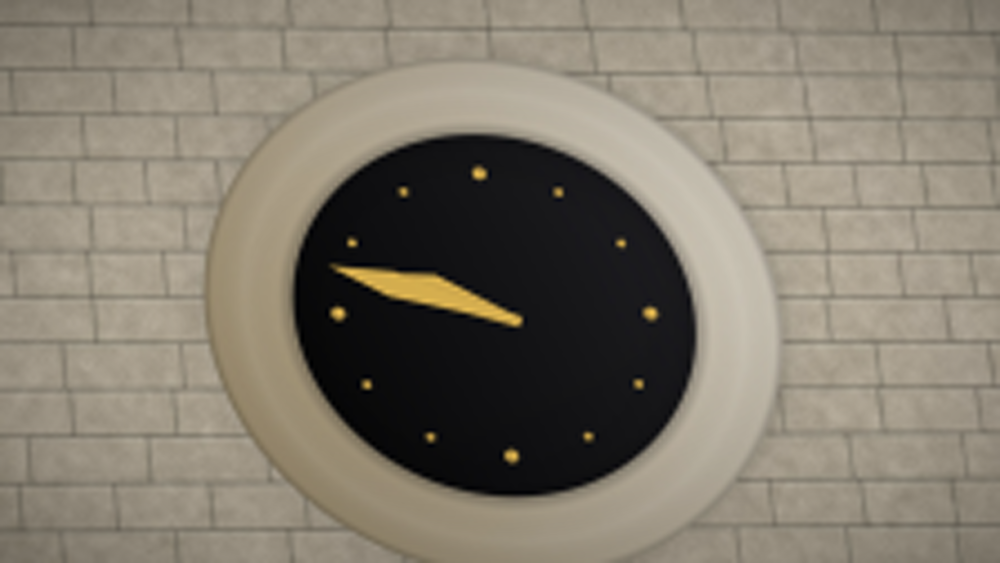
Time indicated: 9:48
